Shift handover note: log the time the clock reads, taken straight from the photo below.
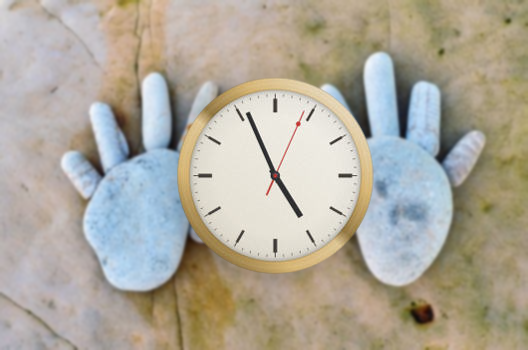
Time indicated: 4:56:04
